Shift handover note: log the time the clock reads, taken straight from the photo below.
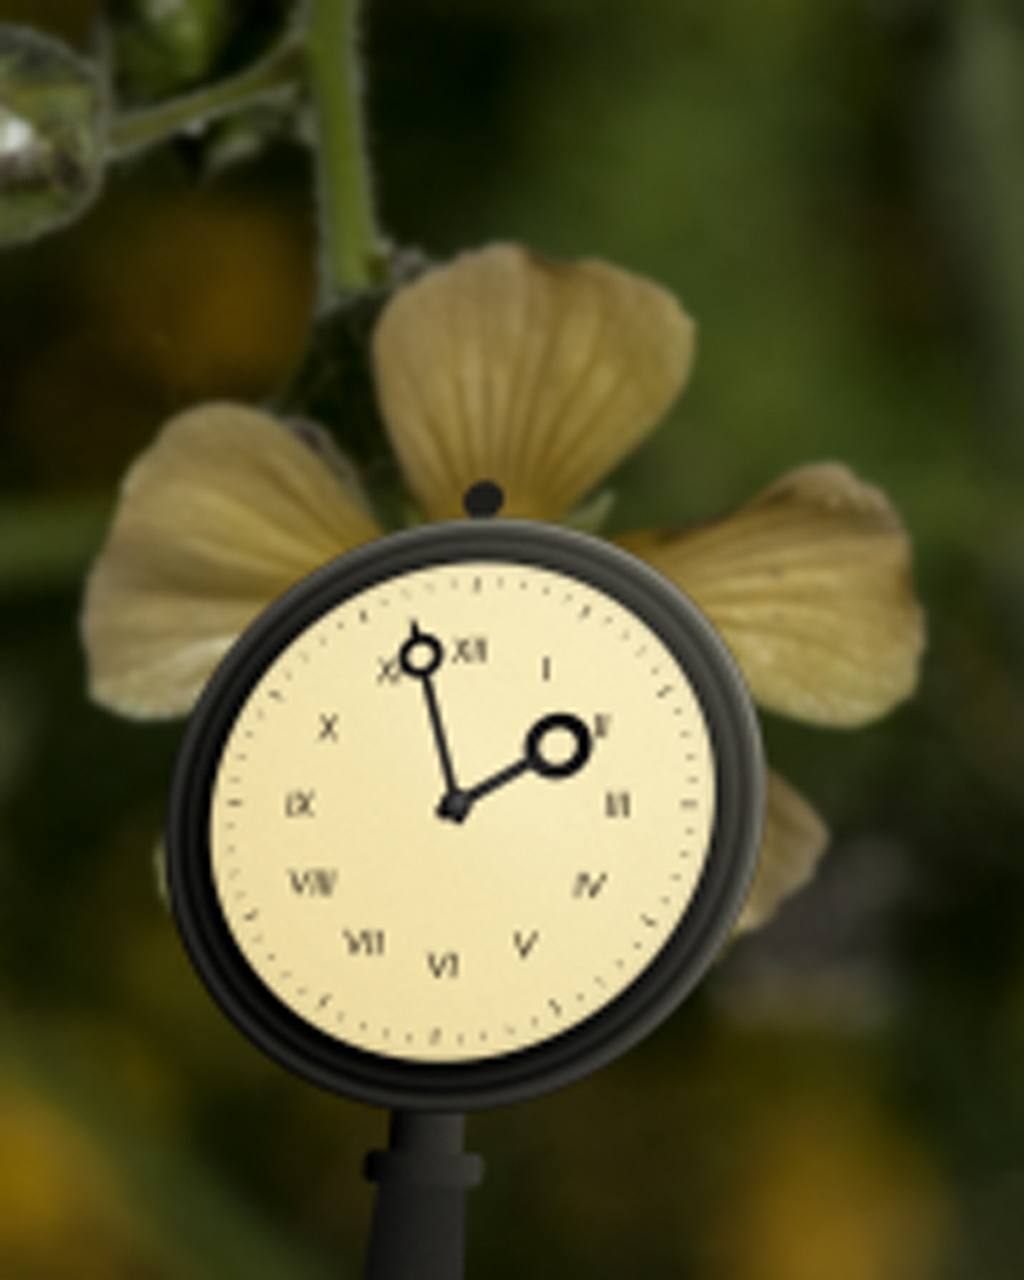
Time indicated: 1:57
